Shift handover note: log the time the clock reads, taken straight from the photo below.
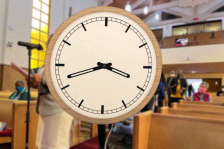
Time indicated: 3:42
